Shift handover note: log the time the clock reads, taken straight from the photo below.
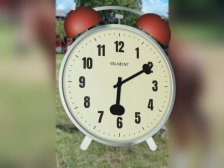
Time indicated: 6:10
